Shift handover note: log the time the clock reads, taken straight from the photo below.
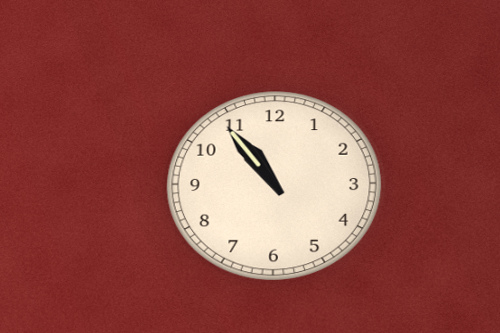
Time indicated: 10:54
